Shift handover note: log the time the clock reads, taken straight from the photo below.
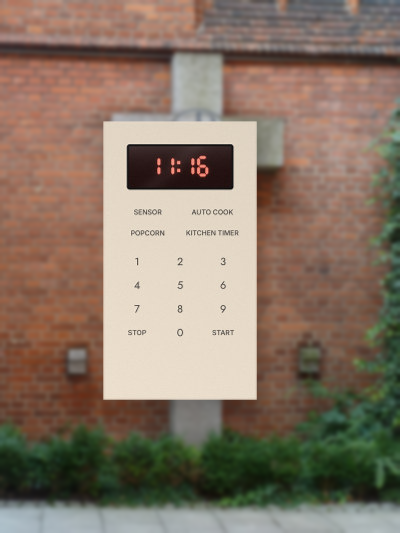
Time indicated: 11:16
